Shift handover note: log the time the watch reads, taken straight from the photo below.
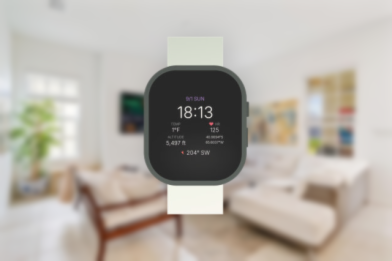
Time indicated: 18:13
